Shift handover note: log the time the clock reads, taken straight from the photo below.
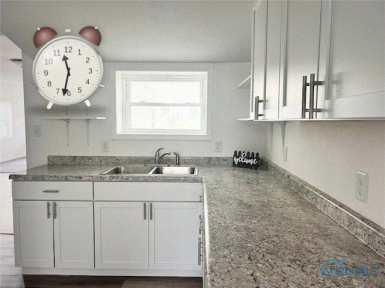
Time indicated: 11:32
